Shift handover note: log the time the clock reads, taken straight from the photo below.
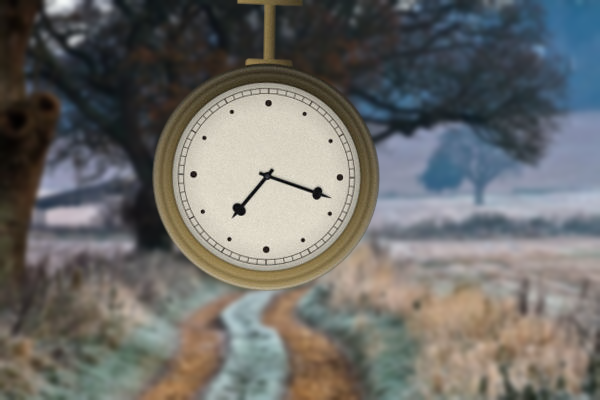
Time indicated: 7:18
